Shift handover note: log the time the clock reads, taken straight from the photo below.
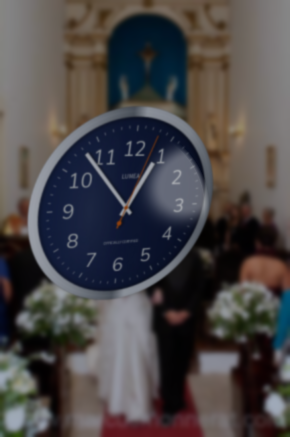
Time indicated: 12:53:03
